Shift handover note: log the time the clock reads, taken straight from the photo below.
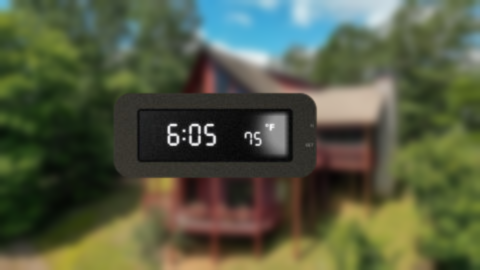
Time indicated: 6:05
